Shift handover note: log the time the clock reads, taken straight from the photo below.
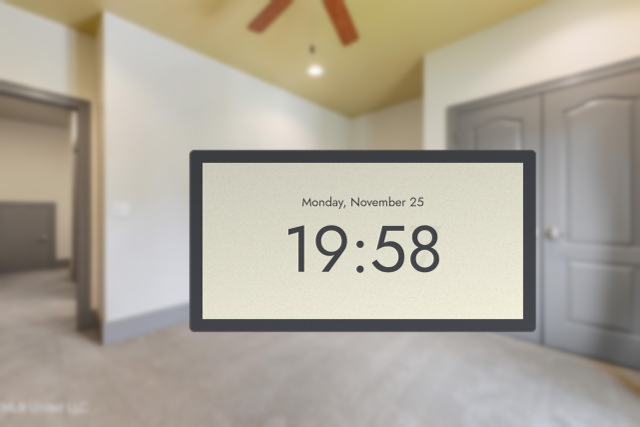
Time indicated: 19:58
